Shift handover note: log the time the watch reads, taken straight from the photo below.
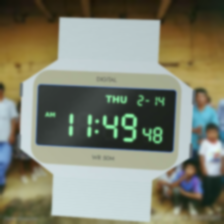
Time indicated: 11:49:48
